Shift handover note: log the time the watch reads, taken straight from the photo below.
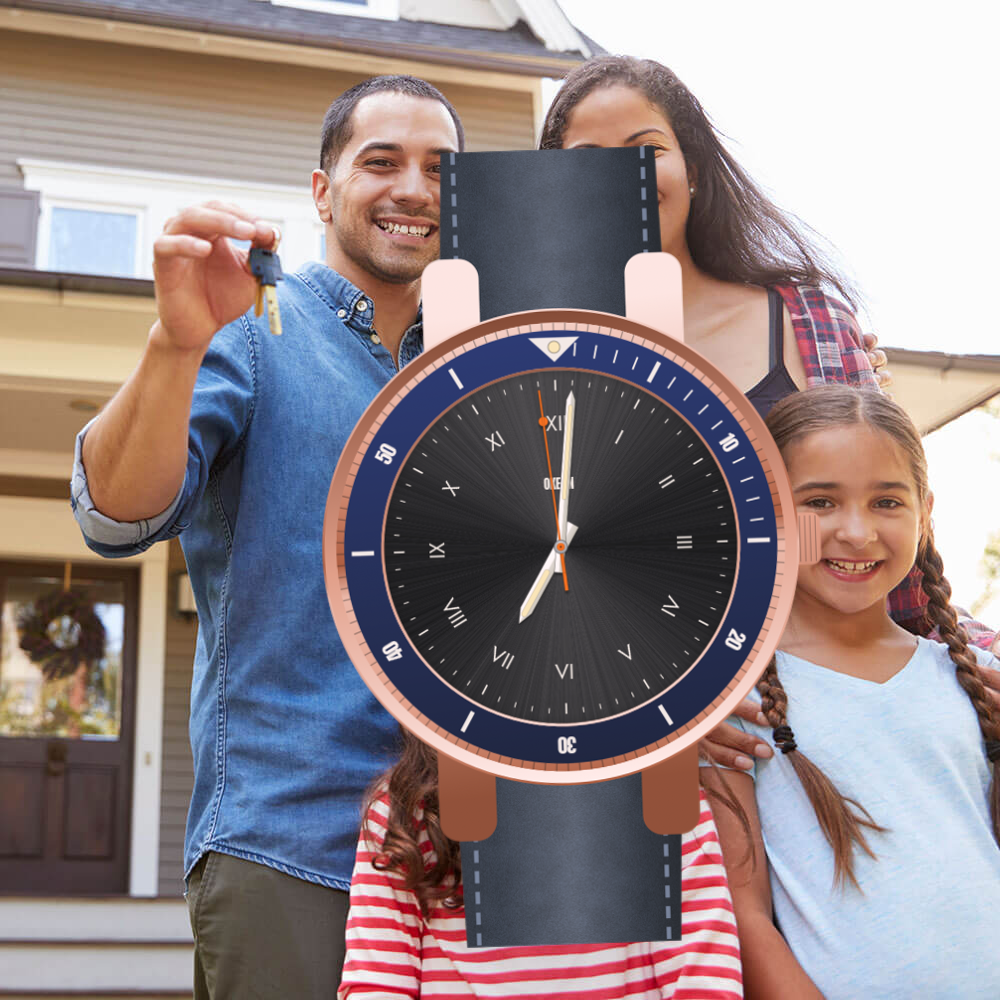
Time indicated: 7:00:59
